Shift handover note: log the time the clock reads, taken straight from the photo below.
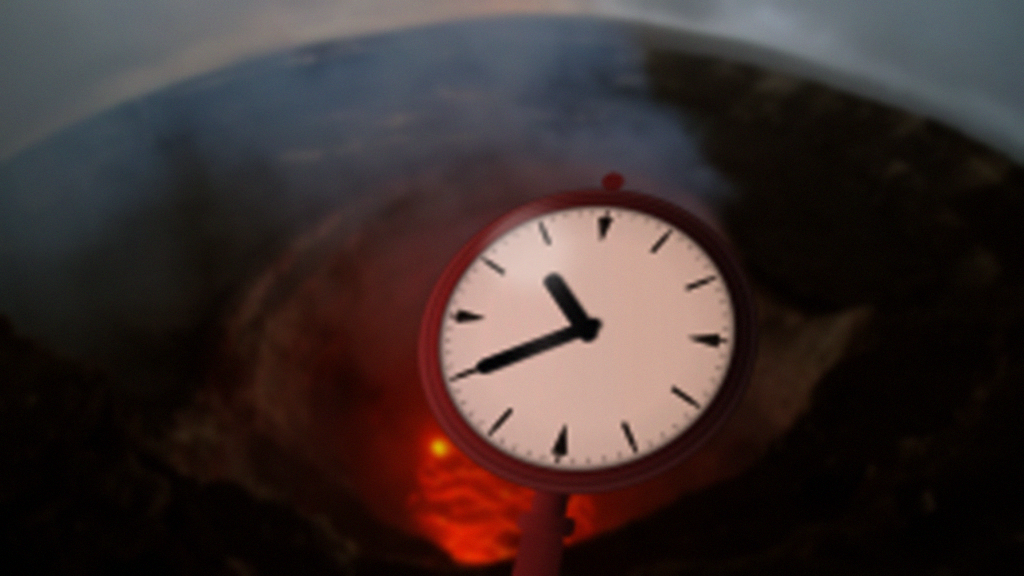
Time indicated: 10:40
